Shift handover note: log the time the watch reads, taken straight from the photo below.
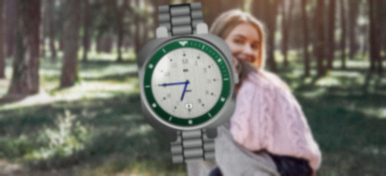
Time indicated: 6:45
